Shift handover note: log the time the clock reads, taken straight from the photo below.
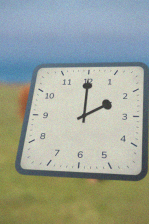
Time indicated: 2:00
